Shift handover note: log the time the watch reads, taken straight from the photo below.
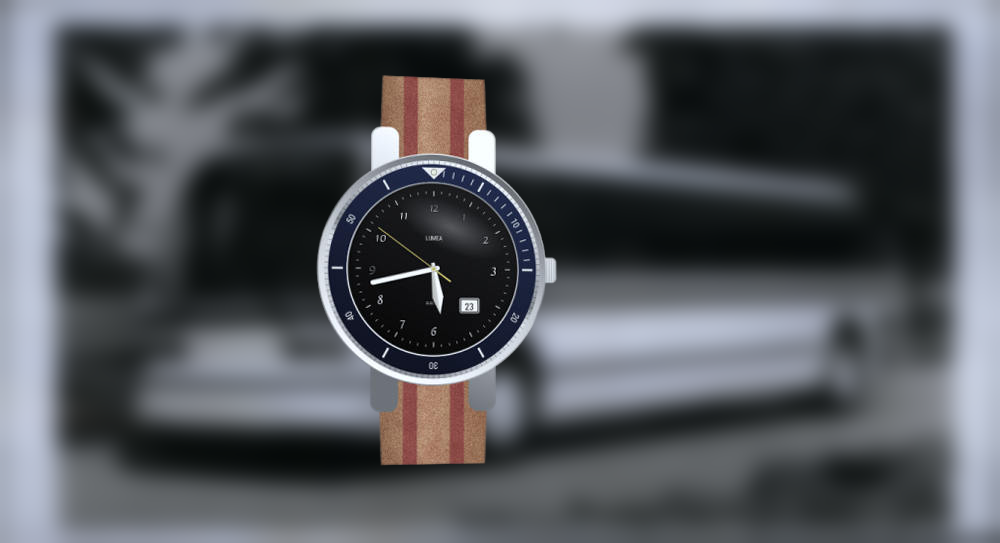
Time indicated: 5:42:51
